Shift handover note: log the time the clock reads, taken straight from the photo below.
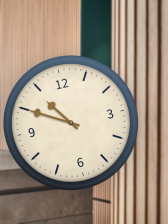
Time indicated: 10:50
